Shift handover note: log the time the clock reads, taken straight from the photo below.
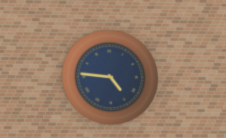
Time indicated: 4:46
